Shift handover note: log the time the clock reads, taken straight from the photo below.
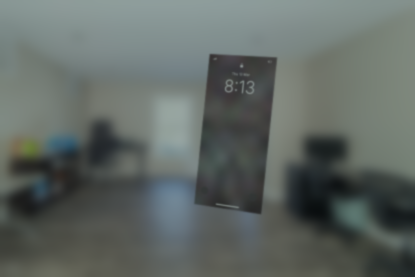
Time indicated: 8:13
